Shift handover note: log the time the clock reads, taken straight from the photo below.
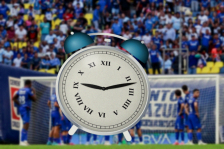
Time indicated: 9:12
